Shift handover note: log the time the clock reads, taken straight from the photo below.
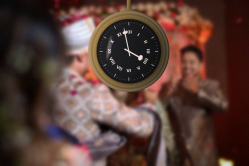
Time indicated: 3:58
